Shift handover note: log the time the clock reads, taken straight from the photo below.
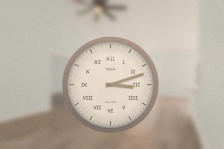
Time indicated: 3:12
